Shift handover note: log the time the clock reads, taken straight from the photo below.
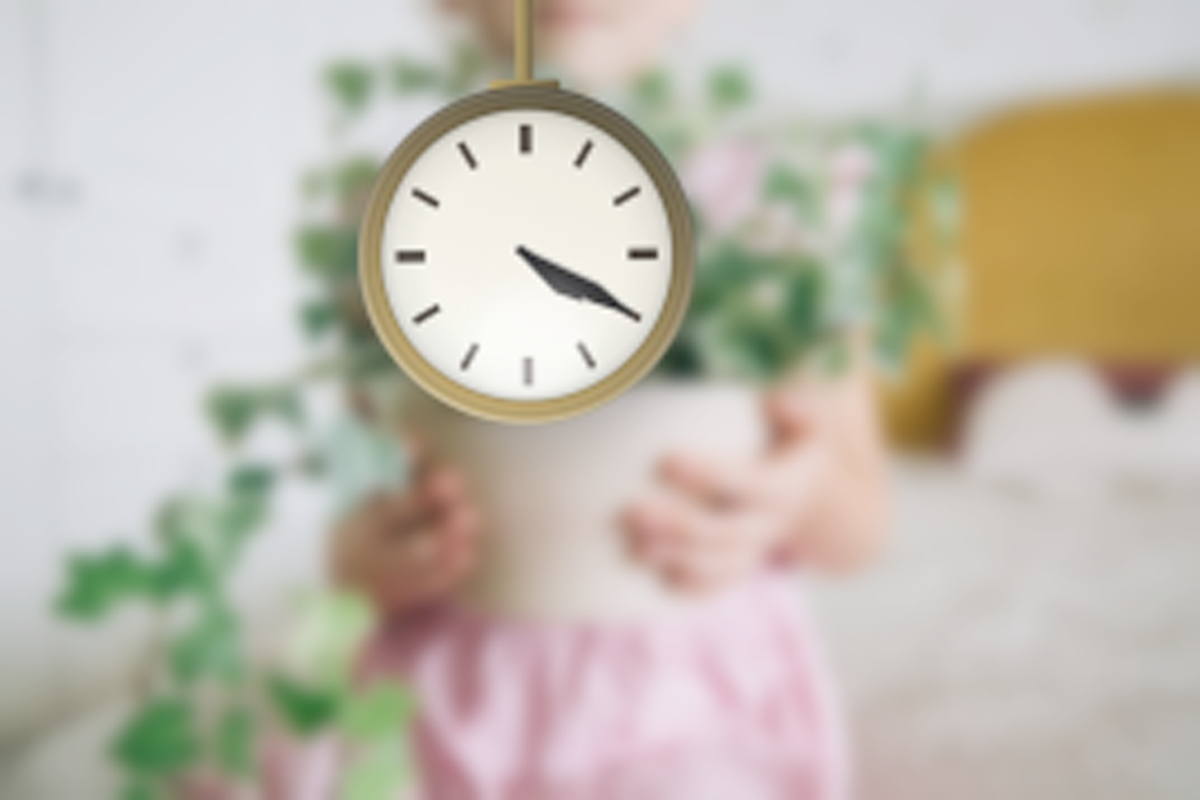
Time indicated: 4:20
